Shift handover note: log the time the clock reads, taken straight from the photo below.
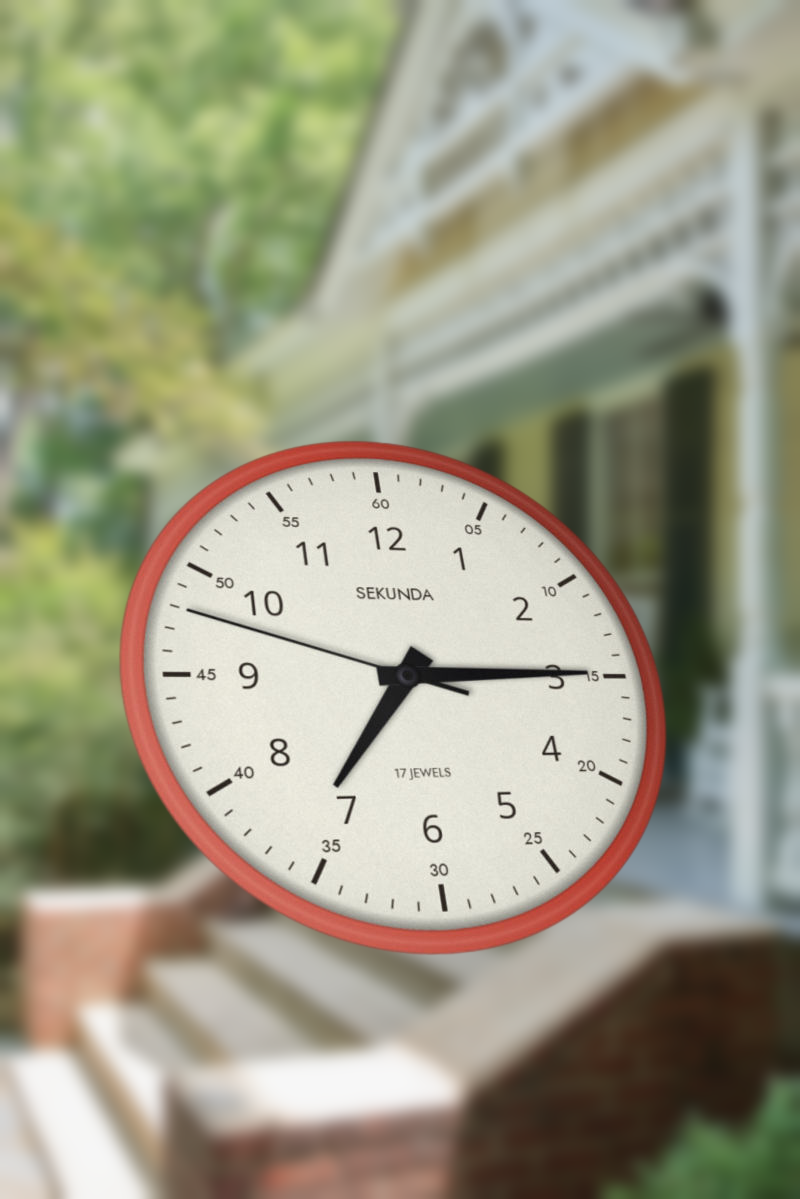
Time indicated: 7:14:48
